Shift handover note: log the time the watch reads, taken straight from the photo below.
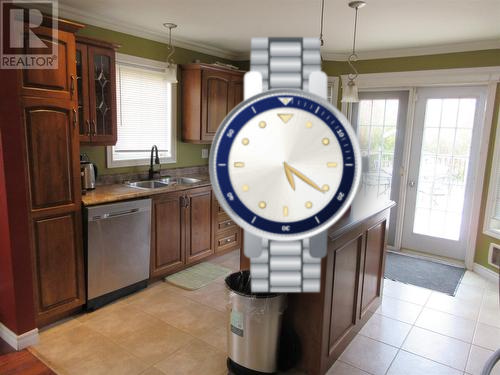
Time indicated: 5:21
